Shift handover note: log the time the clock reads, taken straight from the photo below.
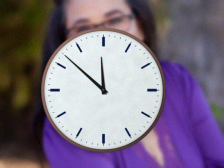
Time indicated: 11:52
